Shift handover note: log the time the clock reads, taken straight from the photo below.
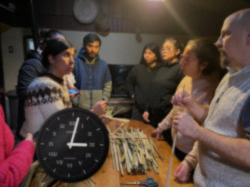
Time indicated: 3:02
